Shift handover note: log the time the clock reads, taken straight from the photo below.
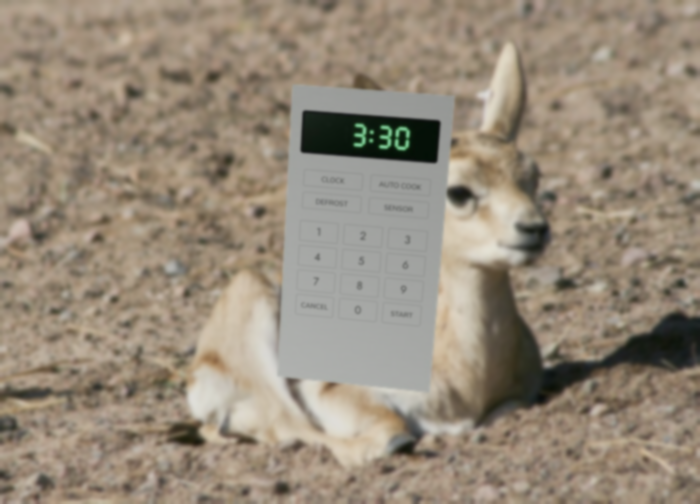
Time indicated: 3:30
